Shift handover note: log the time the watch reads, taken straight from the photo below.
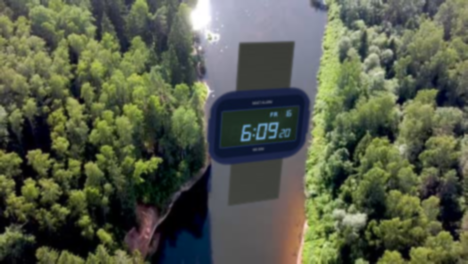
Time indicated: 6:09
